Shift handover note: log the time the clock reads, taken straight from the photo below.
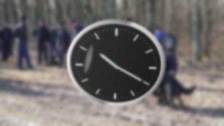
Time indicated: 10:20
